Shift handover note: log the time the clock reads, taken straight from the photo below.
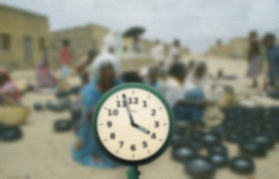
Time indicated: 3:57
